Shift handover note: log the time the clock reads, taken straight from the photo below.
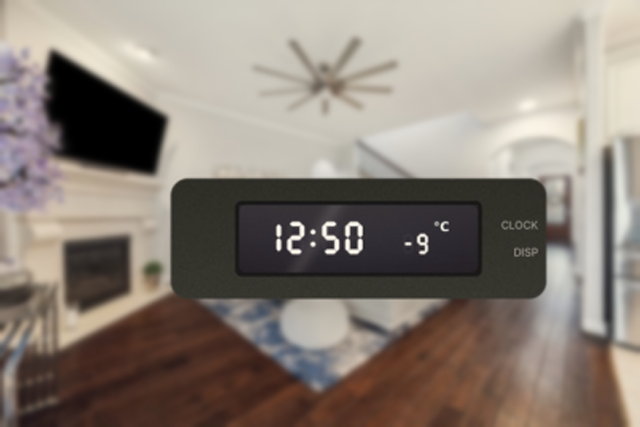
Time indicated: 12:50
